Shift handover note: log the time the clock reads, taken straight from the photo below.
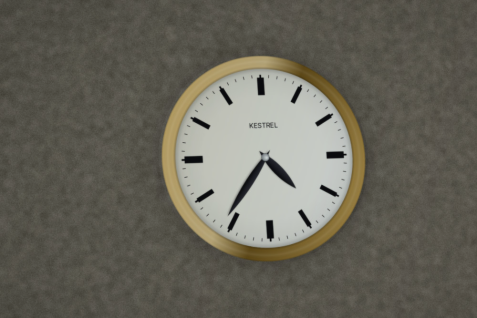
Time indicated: 4:36
